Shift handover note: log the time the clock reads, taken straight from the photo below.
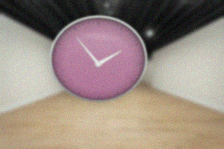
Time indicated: 1:54
